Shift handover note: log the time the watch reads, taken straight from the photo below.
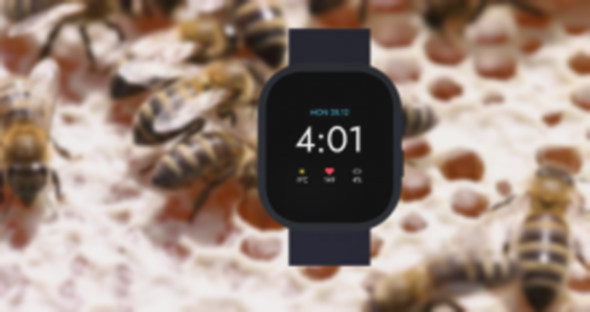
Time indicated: 4:01
